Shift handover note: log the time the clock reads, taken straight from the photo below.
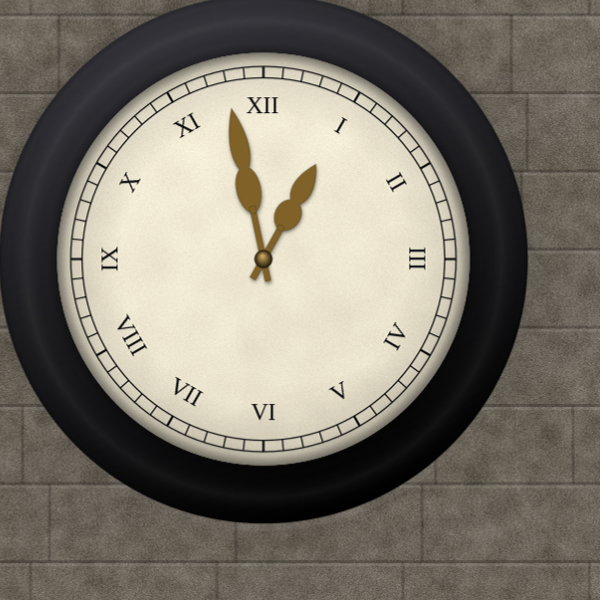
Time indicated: 12:58
